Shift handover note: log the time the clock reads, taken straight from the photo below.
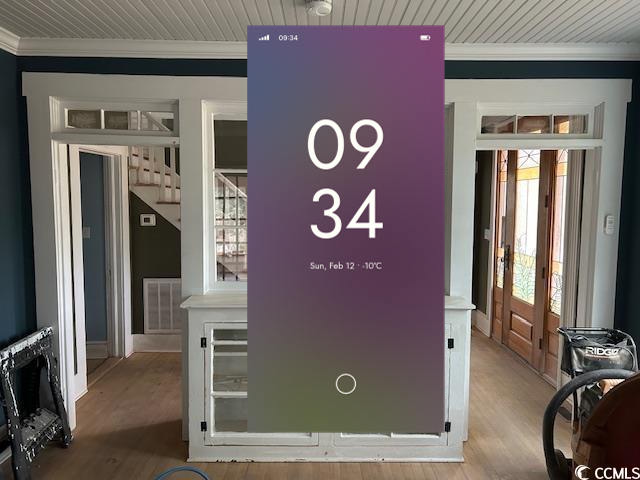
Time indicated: 9:34
